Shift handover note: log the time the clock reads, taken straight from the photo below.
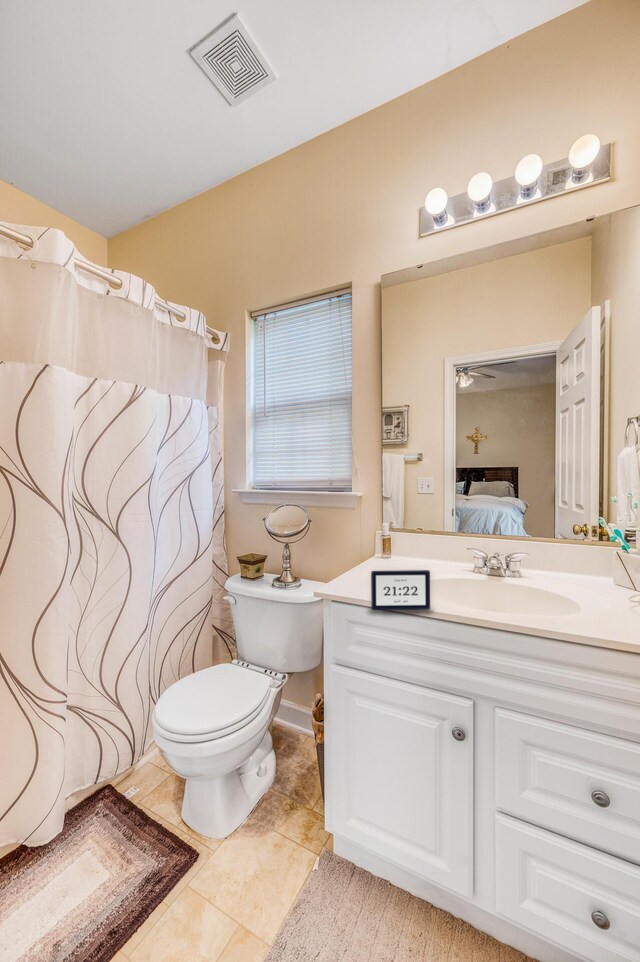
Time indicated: 21:22
